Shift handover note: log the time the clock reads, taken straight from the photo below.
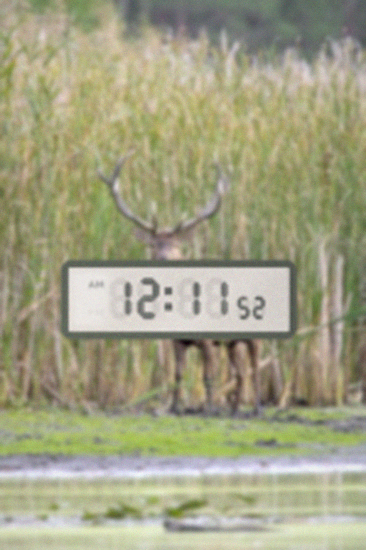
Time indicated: 12:11:52
